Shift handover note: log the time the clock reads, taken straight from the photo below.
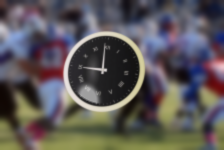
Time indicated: 8:59
